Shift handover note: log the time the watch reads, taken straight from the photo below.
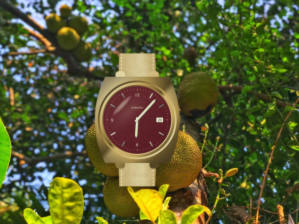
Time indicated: 6:07
